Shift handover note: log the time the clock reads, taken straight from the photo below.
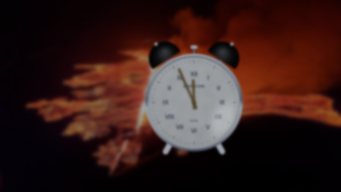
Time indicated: 11:56
